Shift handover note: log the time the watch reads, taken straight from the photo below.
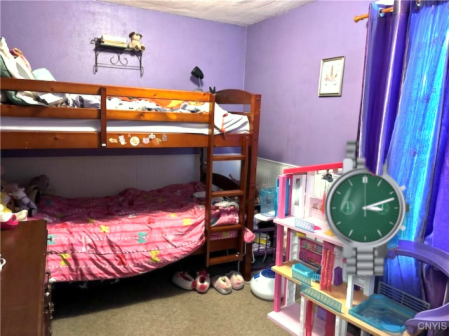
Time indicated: 3:12
